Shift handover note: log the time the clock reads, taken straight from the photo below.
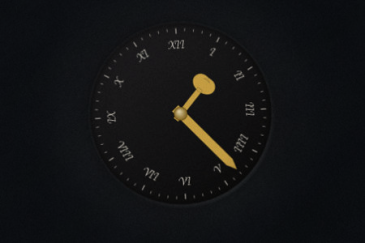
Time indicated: 1:23
